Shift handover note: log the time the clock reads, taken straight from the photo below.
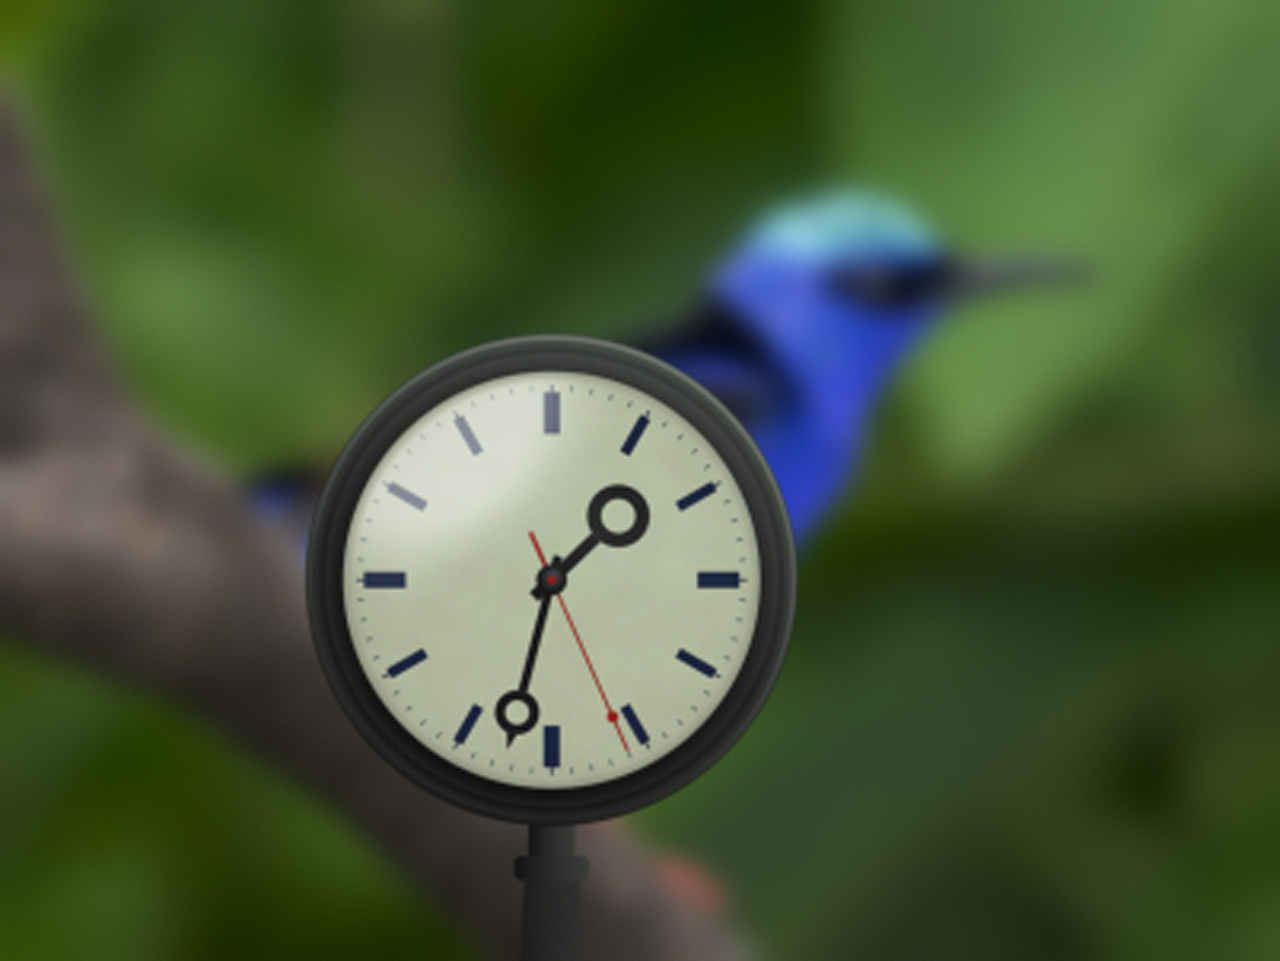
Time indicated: 1:32:26
